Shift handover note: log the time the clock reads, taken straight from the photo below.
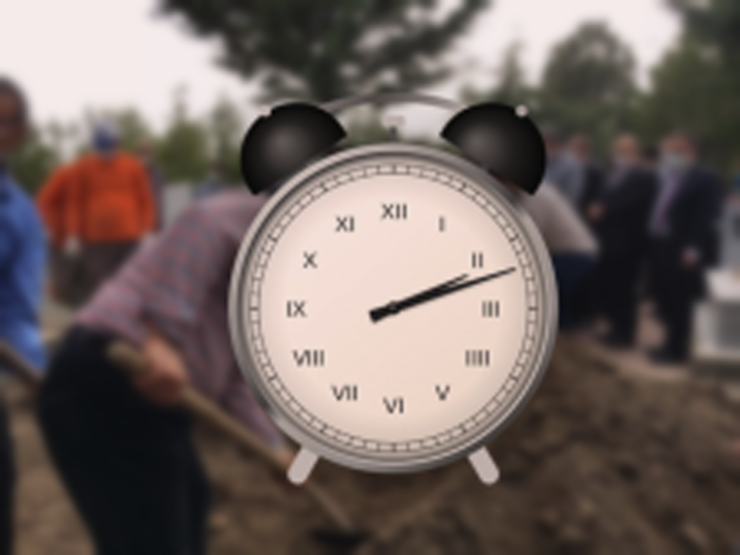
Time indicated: 2:12
